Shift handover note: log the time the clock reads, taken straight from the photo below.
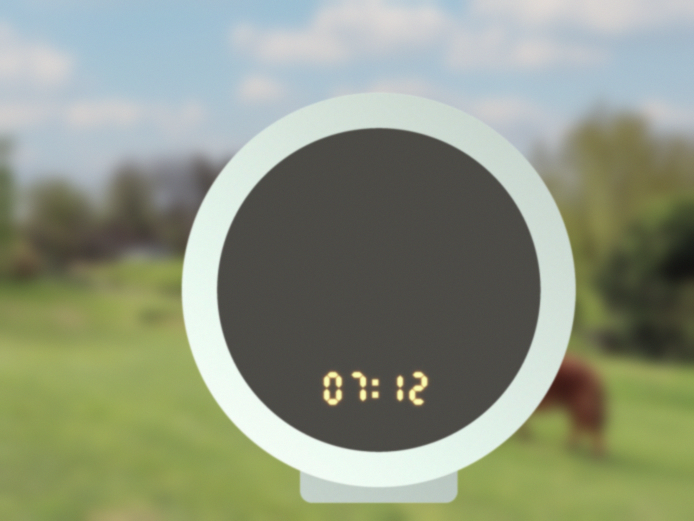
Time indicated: 7:12
